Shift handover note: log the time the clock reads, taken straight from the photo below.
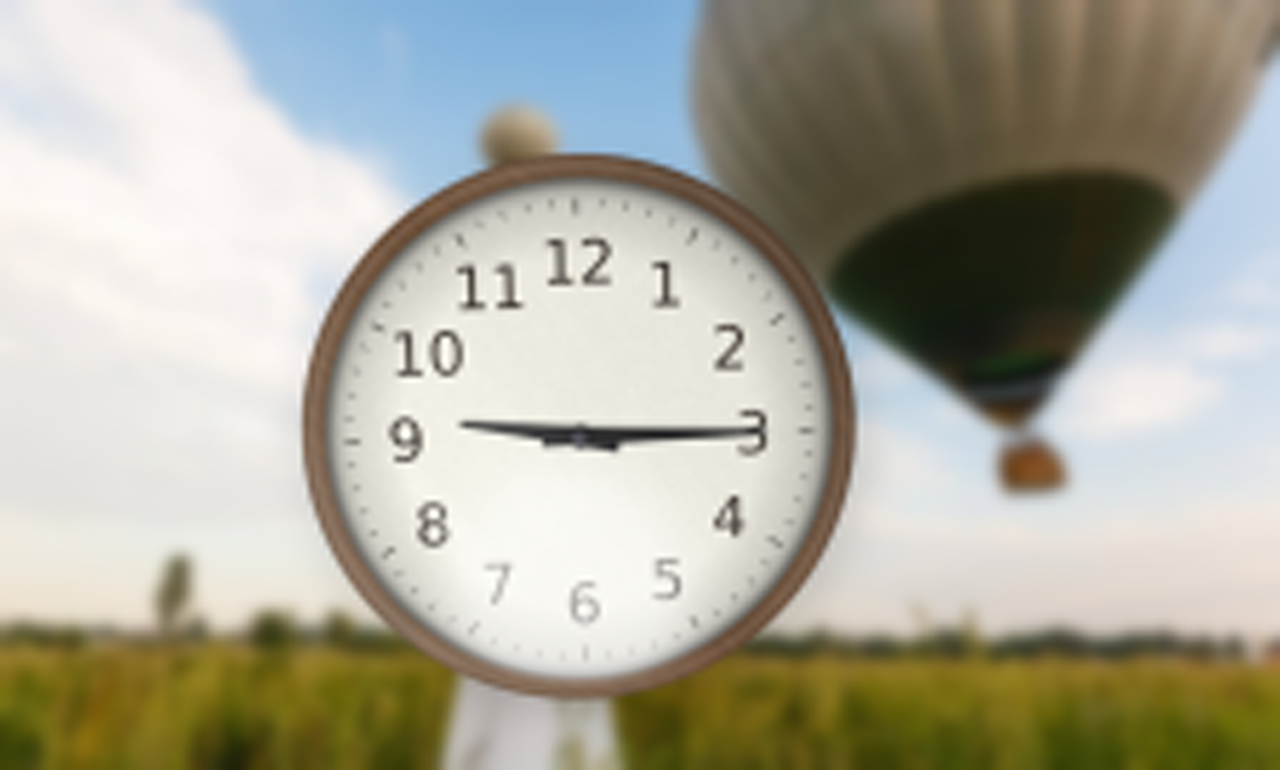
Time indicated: 9:15
